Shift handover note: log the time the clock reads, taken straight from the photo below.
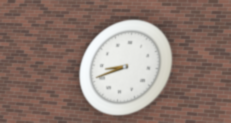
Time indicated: 8:41
